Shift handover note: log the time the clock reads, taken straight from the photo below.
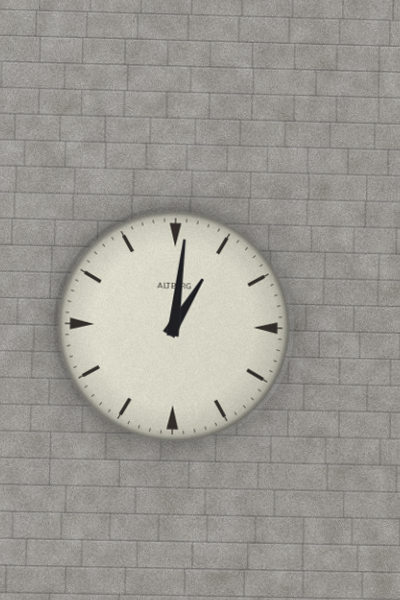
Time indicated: 1:01
